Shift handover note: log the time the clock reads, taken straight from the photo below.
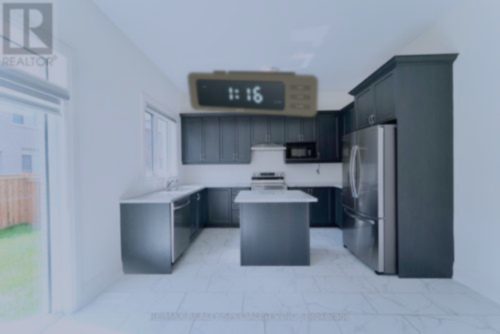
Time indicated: 1:16
